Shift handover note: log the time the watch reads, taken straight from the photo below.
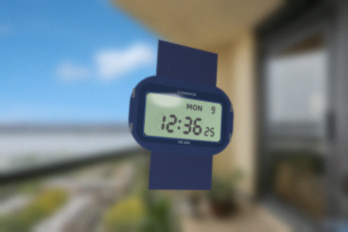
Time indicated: 12:36
